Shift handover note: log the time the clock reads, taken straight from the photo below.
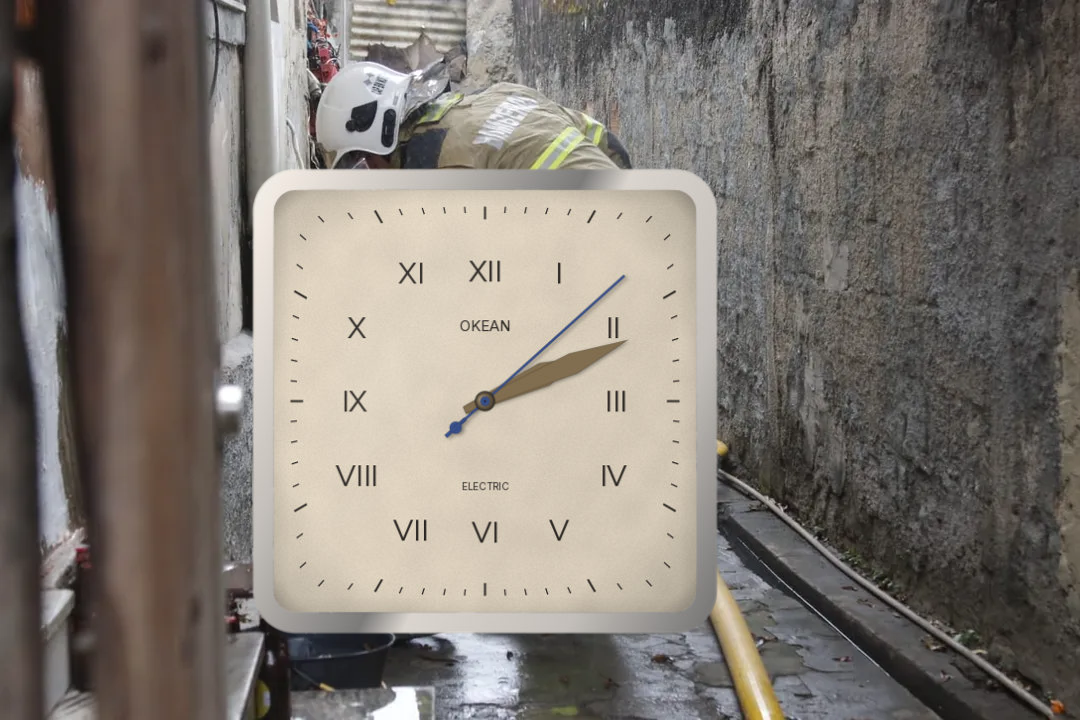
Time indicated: 2:11:08
